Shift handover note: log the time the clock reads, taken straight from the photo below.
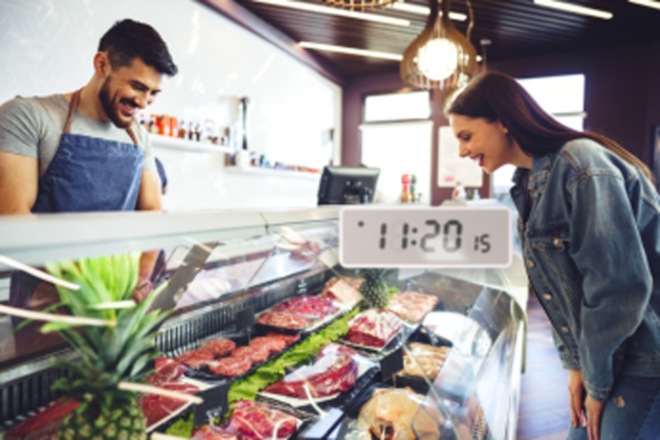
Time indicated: 11:20:15
